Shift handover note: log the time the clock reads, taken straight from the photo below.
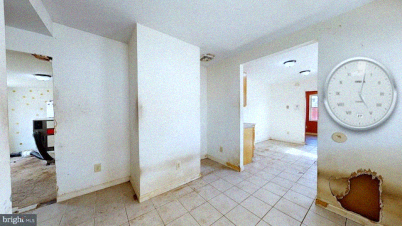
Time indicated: 5:02
